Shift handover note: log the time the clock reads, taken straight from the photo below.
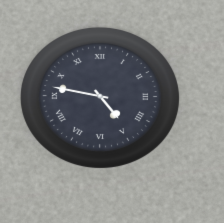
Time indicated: 4:47
